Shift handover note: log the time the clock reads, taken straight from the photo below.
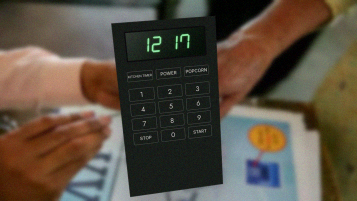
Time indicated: 12:17
